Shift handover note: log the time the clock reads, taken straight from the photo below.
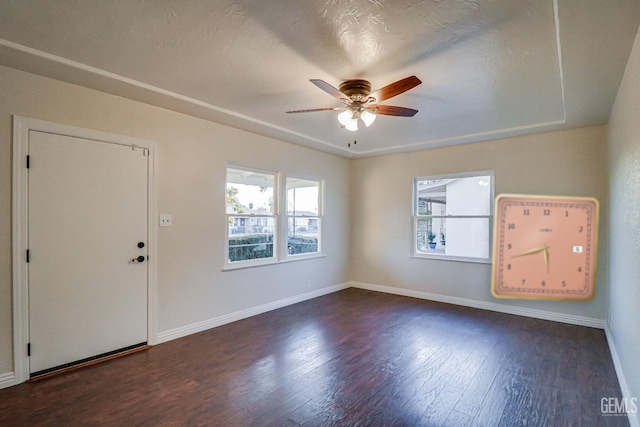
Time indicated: 5:42
